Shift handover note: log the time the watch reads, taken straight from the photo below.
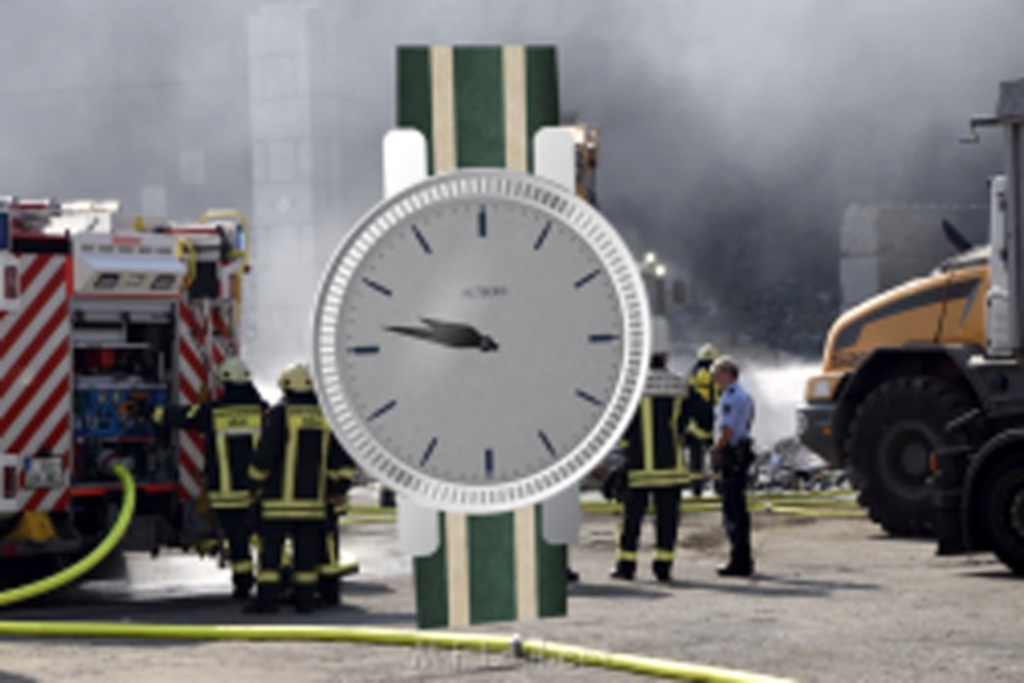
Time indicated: 9:47
